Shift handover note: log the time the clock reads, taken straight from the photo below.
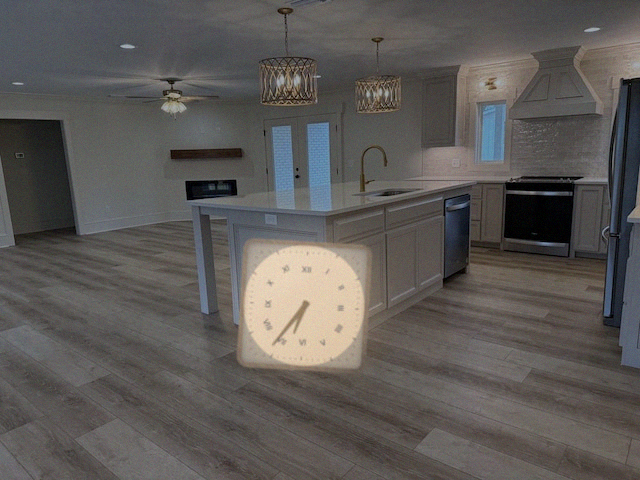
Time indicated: 6:36
